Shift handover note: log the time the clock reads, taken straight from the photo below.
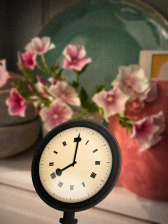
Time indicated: 8:01
